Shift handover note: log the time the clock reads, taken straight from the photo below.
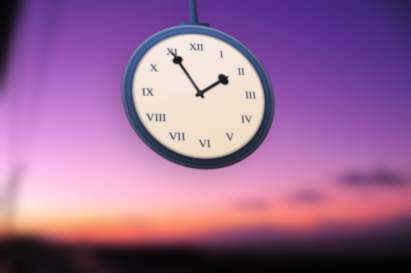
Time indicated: 1:55
